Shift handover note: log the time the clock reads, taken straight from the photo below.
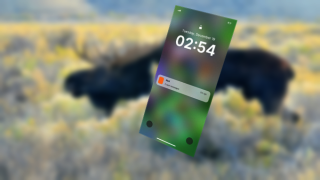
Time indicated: 2:54
